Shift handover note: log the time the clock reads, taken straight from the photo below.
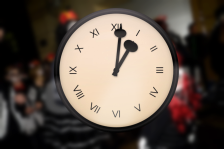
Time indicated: 1:01
